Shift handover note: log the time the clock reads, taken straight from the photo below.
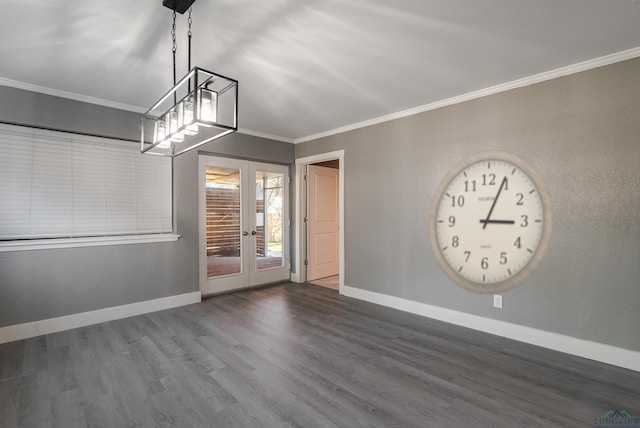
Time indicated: 3:04
